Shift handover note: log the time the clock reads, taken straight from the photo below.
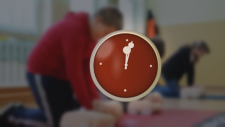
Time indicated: 12:02
